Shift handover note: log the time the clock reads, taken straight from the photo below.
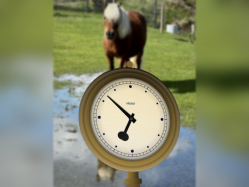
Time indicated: 6:52
